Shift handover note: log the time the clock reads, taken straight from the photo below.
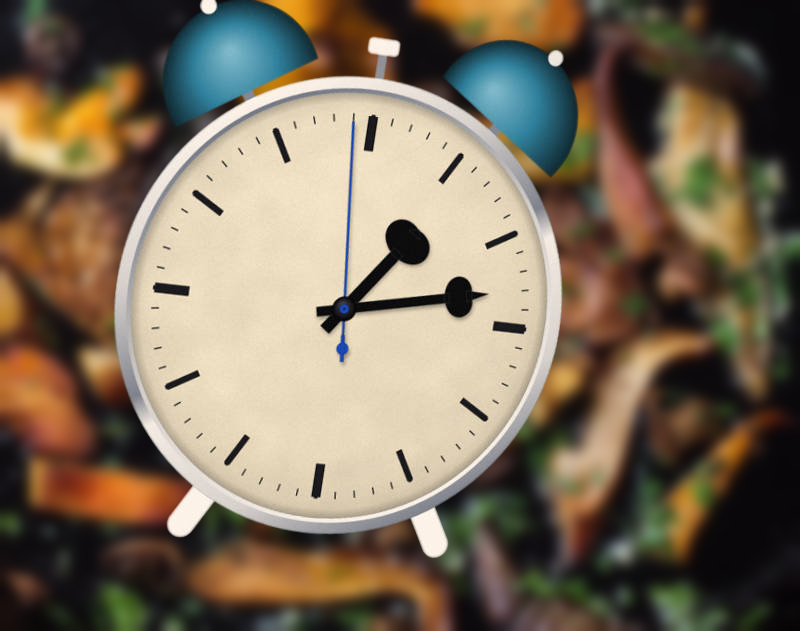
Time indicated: 1:12:59
